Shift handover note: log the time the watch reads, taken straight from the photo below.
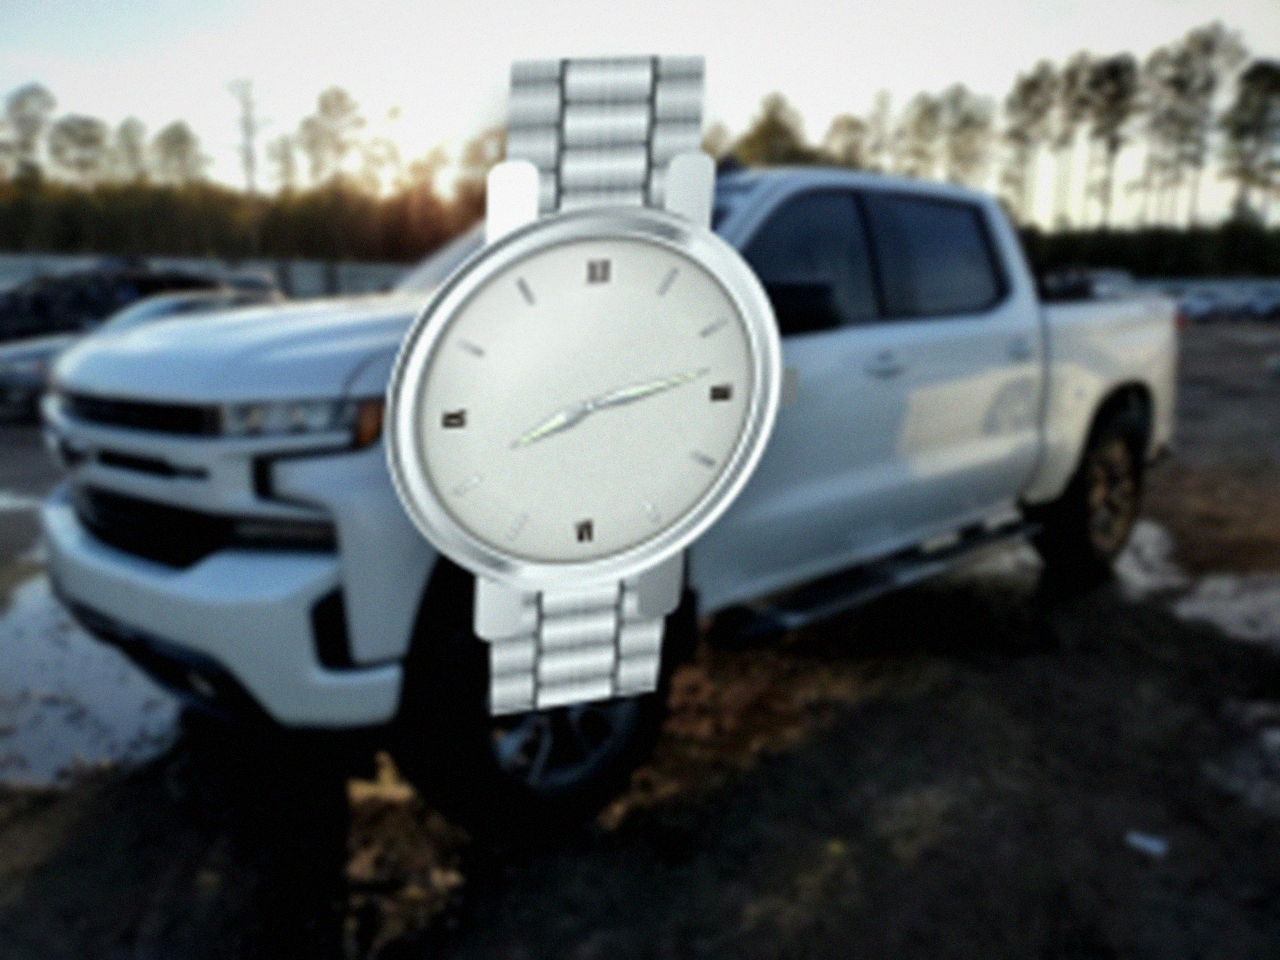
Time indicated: 8:13
